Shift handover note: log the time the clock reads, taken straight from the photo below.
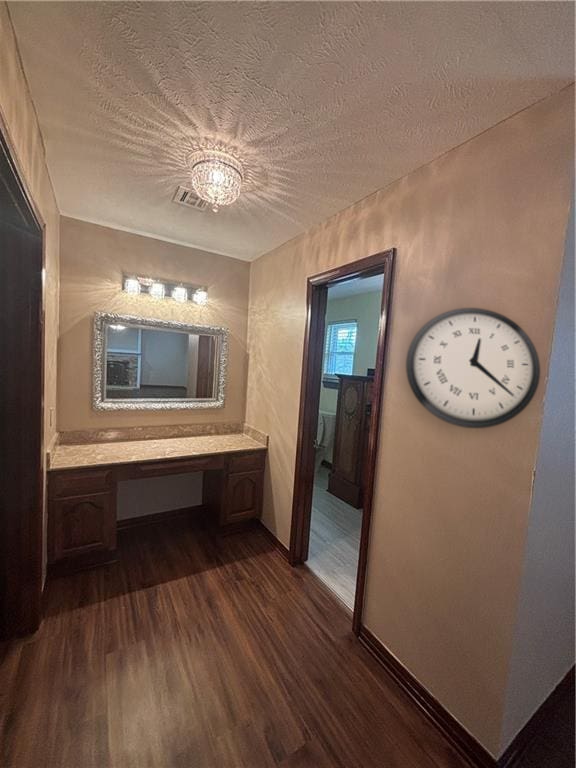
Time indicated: 12:22
